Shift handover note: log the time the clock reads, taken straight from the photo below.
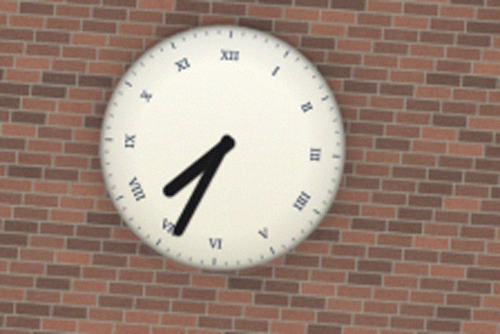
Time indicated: 7:34
